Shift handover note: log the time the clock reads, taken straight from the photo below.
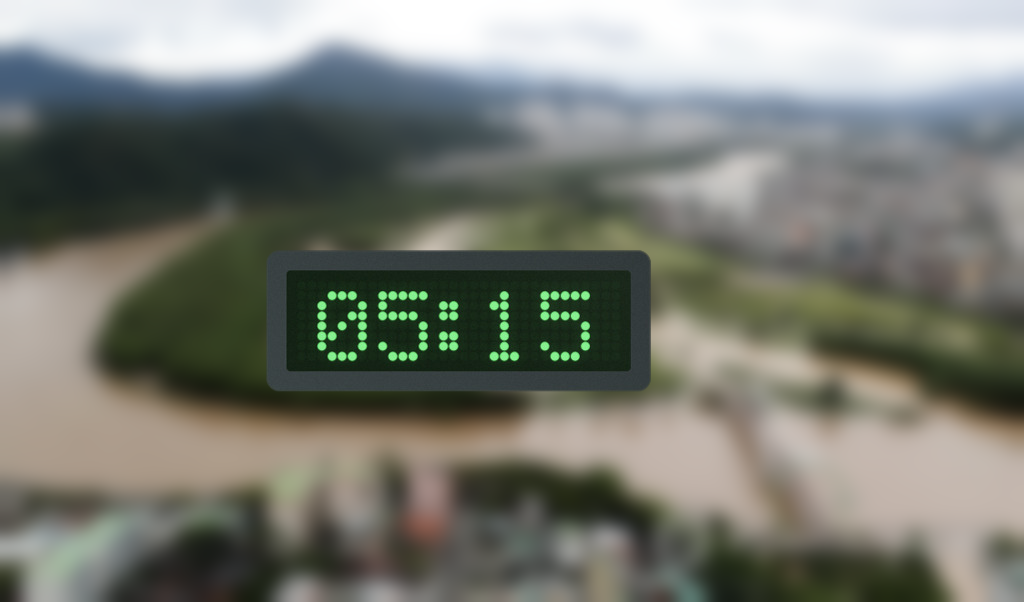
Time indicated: 5:15
